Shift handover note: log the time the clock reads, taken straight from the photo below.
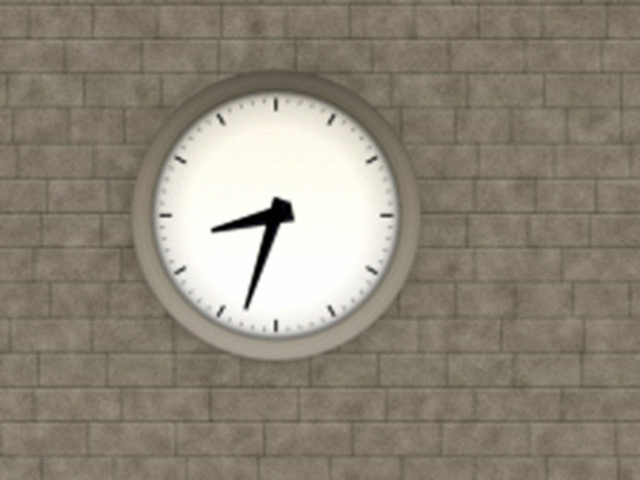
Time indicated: 8:33
